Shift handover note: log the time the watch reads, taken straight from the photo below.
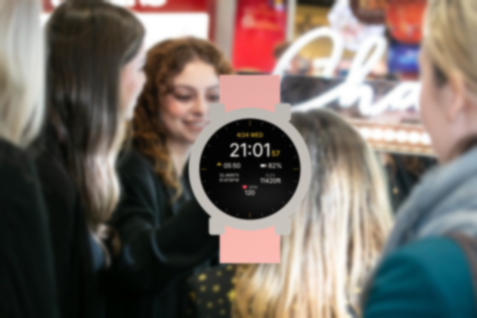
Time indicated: 21:01
